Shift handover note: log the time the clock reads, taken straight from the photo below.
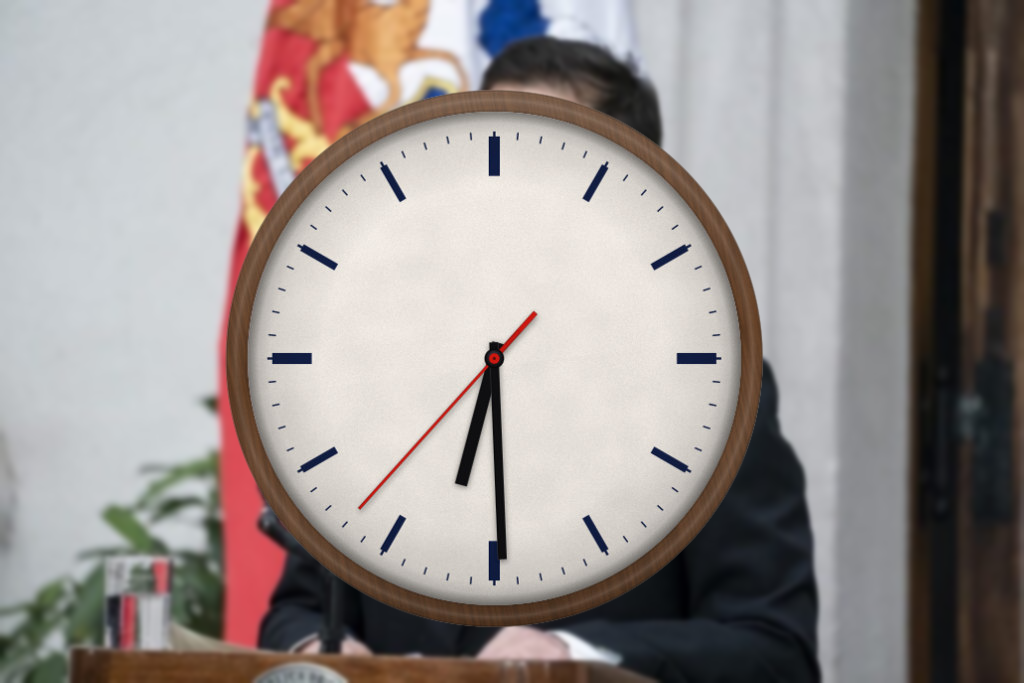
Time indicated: 6:29:37
